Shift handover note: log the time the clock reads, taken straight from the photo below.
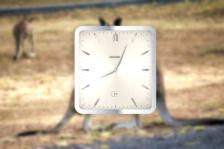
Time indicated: 8:04
